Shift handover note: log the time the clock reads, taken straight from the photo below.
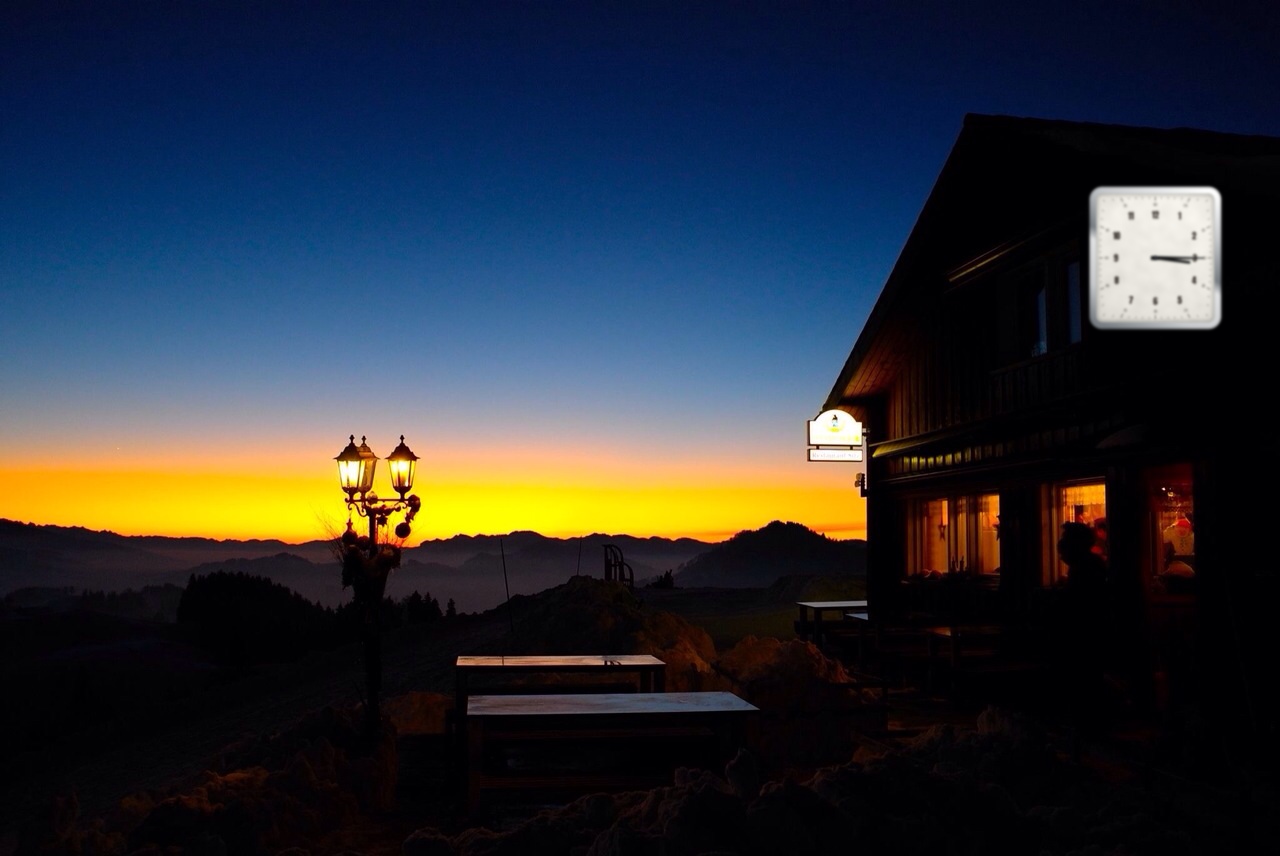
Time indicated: 3:15
